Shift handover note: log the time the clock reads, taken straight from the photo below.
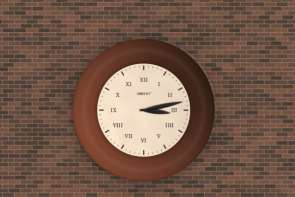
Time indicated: 3:13
